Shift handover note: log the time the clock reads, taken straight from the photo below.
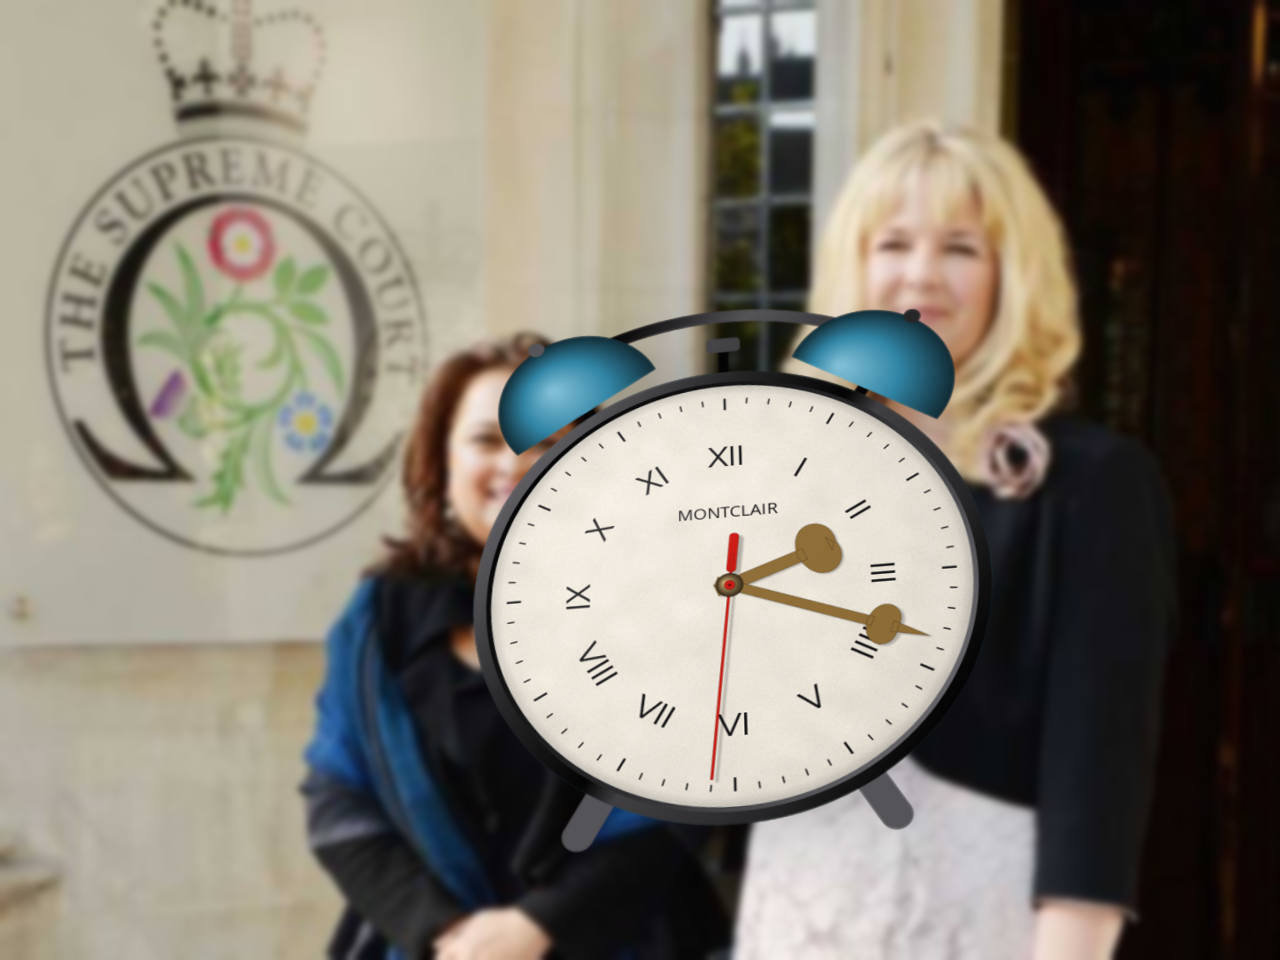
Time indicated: 2:18:31
